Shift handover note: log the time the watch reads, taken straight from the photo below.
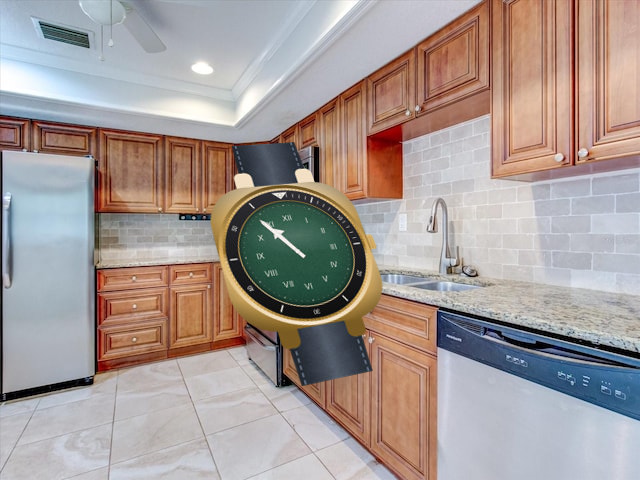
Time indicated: 10:54
